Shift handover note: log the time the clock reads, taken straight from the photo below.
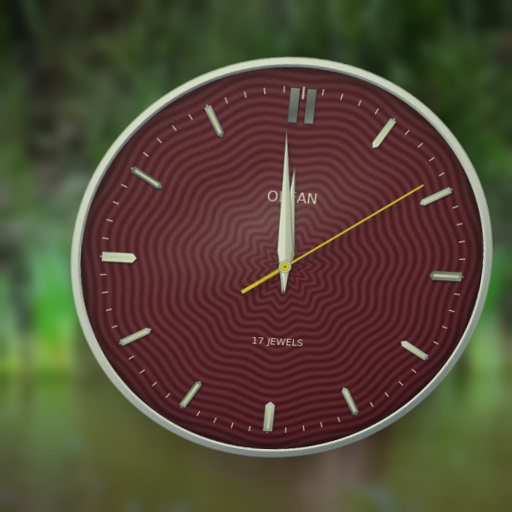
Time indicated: 11:59:09
